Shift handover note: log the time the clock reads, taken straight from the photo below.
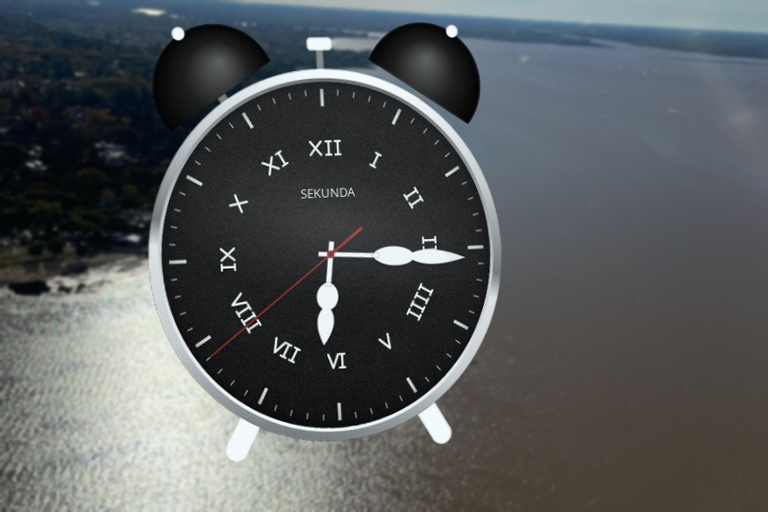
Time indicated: 6:15:39
